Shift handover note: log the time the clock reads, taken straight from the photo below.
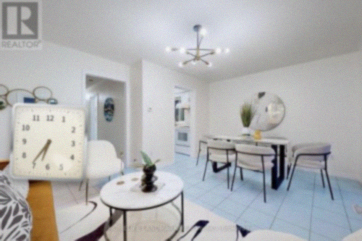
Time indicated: 6:36
